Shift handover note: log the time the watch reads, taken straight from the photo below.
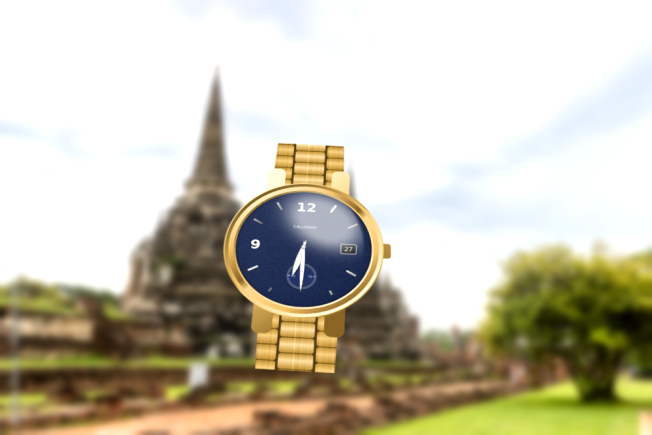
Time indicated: 6:30
